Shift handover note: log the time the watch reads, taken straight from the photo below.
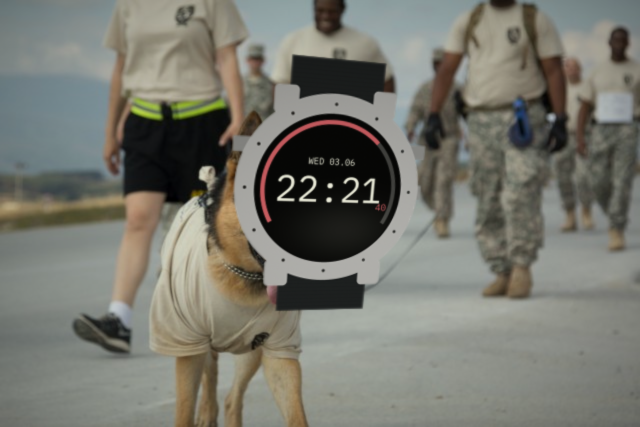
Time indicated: 22:21:40
